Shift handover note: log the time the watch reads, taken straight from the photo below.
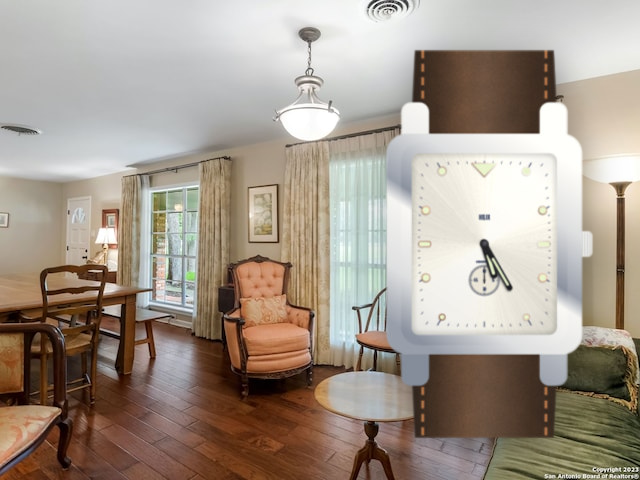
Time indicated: 5:25
